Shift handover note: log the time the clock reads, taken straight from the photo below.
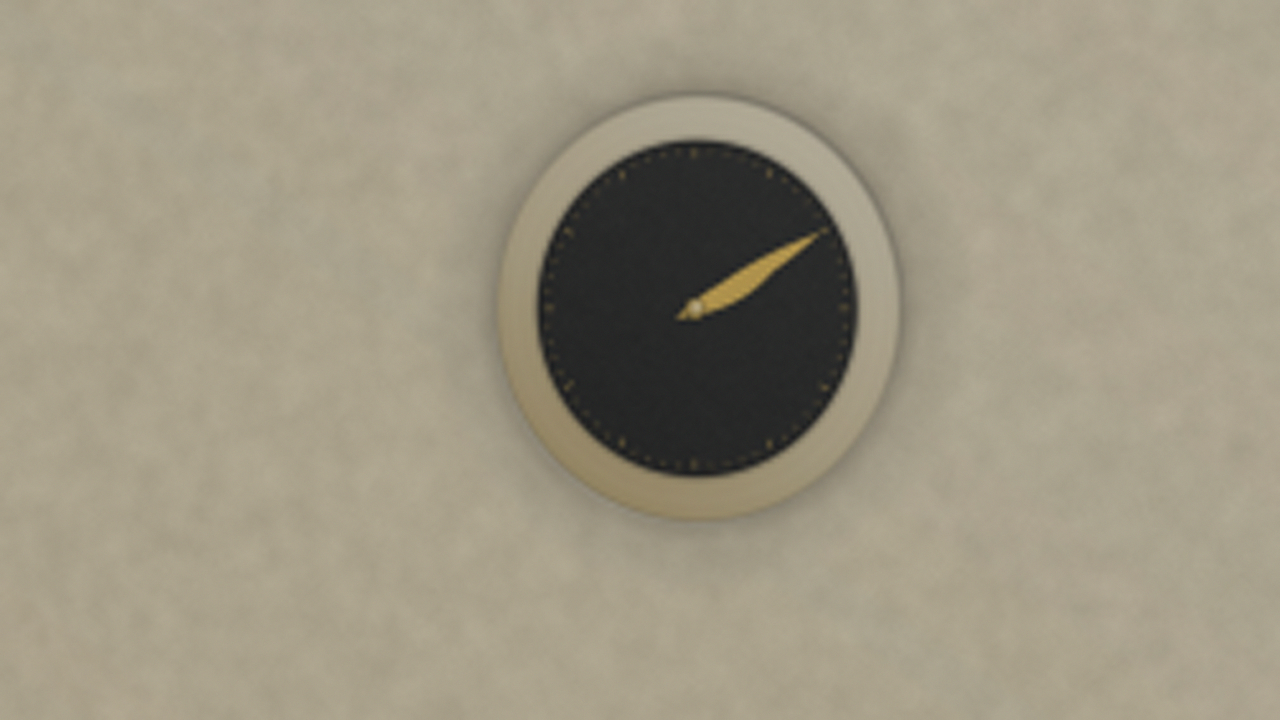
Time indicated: 2:10
